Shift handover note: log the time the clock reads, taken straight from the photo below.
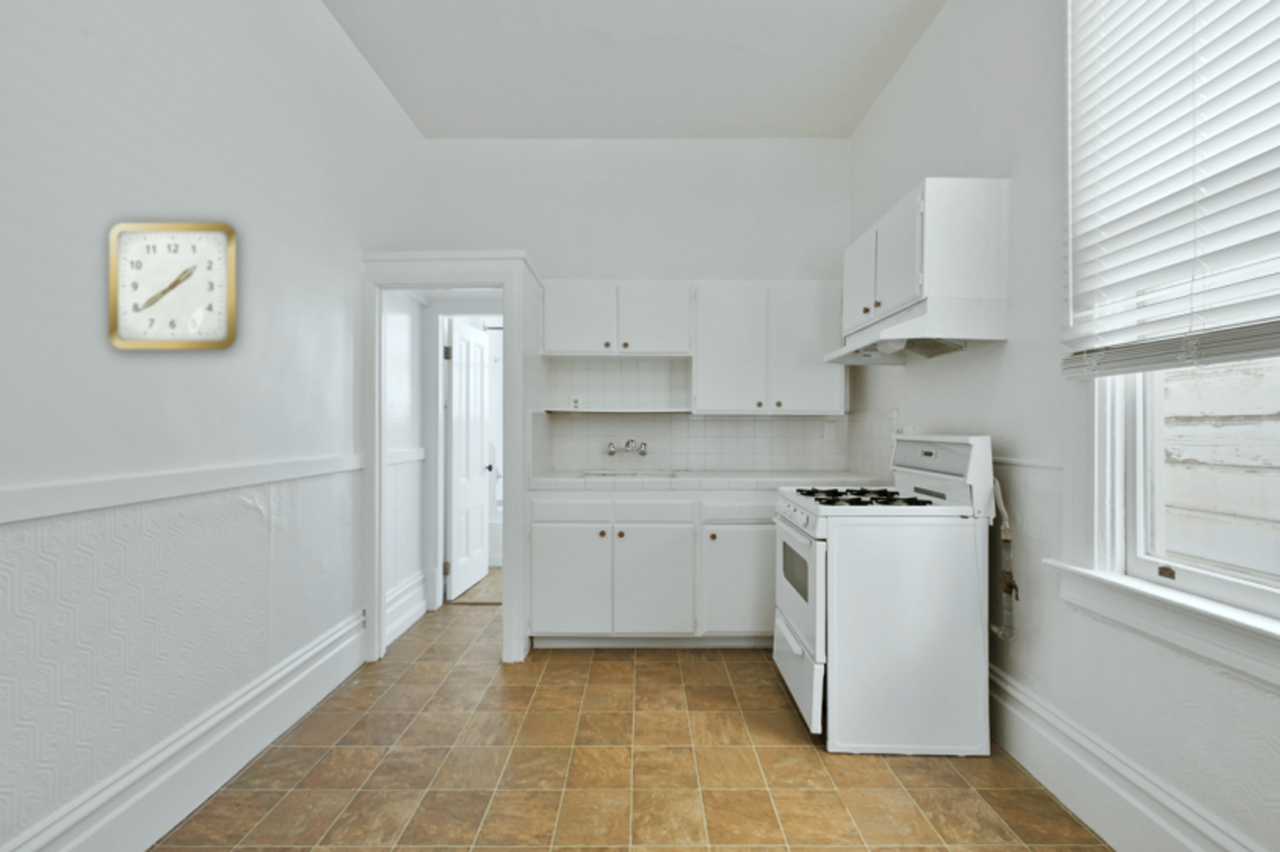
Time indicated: 1:39
